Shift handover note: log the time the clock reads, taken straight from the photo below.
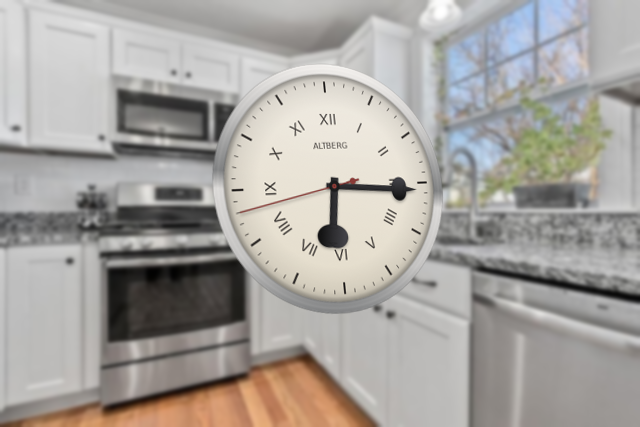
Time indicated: 6:15:43
